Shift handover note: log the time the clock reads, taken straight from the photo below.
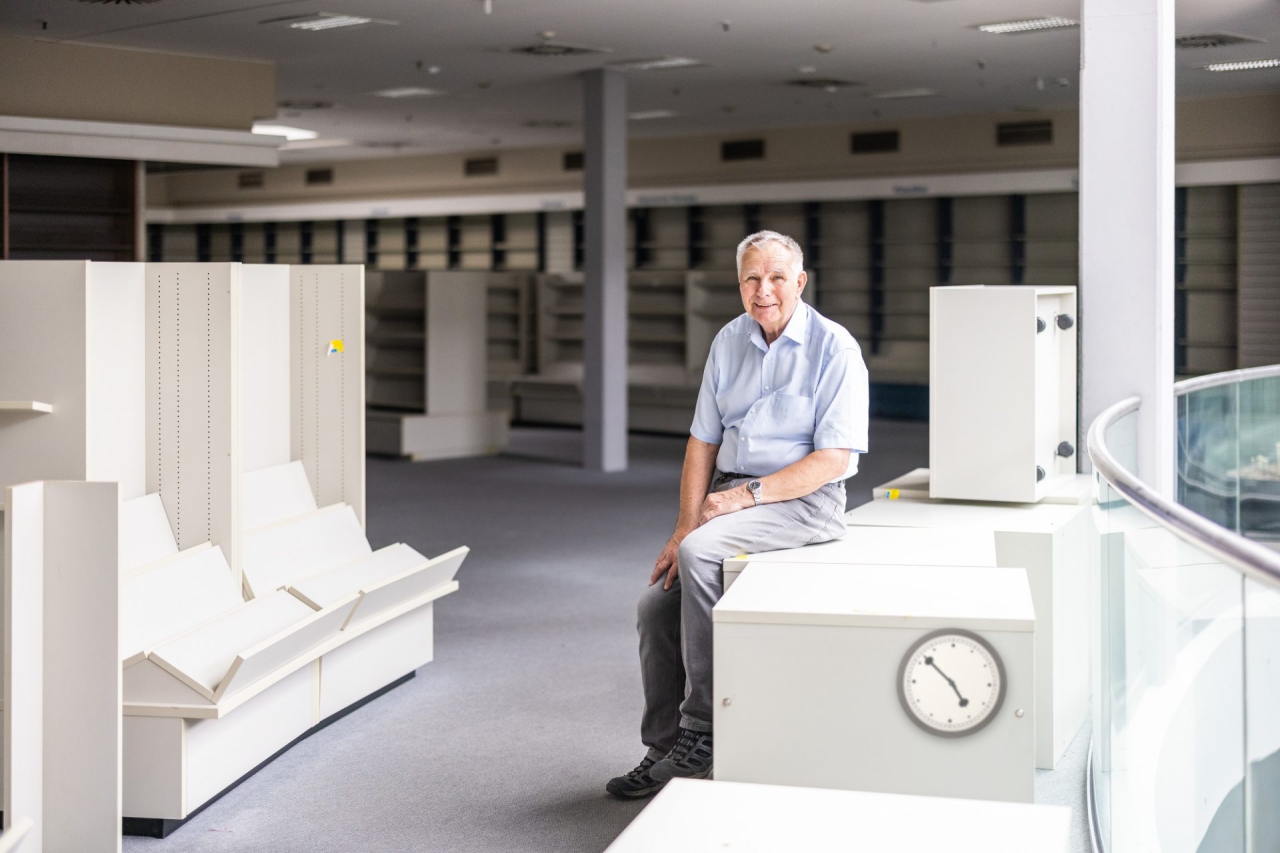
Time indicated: 4:52
